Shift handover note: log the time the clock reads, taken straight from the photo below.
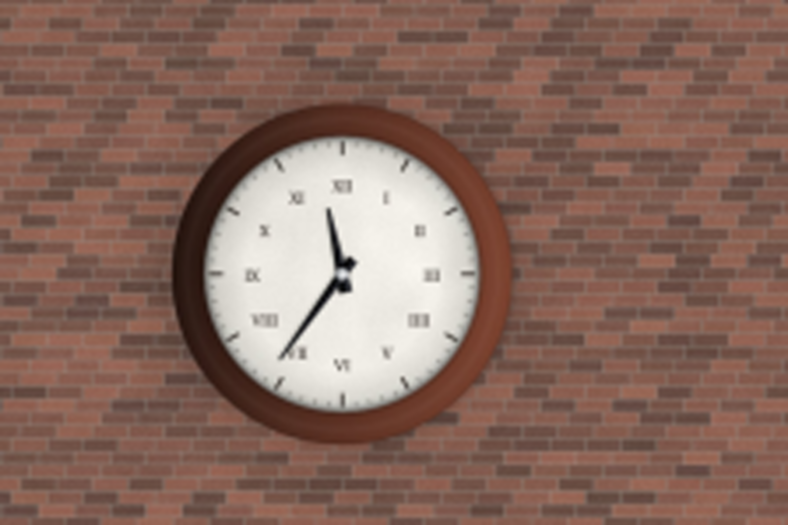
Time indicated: 11:36
